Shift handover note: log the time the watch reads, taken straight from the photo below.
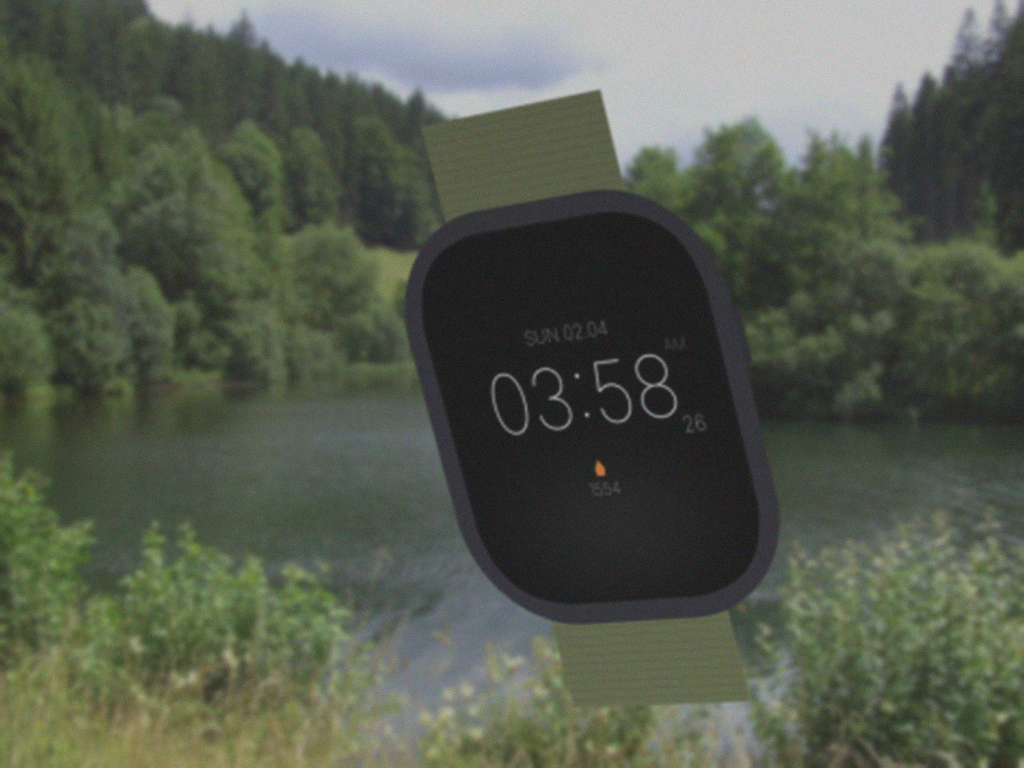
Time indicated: 3:58:26
